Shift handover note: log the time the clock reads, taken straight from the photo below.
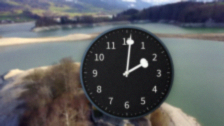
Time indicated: 2:01
